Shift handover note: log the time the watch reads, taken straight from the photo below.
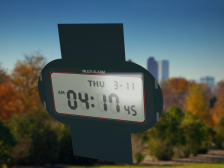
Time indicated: 4:17:45
